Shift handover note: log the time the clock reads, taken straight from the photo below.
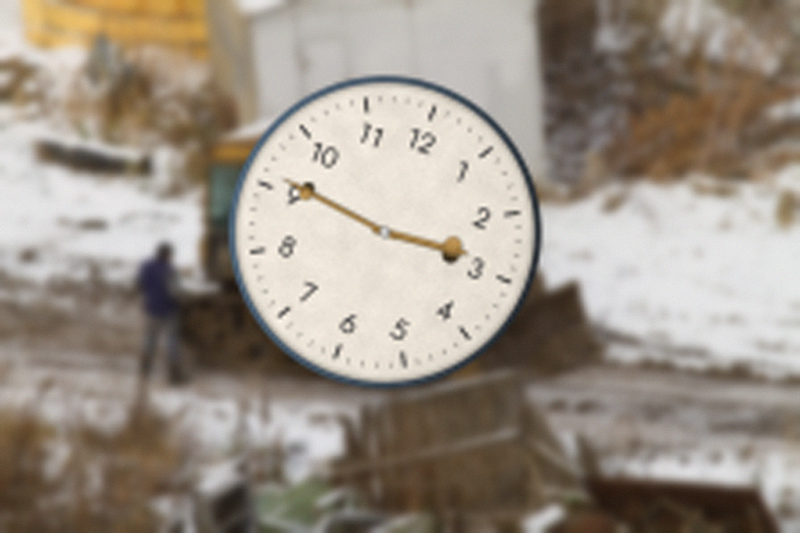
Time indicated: 2:46
